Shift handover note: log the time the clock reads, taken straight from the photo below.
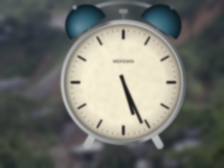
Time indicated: 5:26
